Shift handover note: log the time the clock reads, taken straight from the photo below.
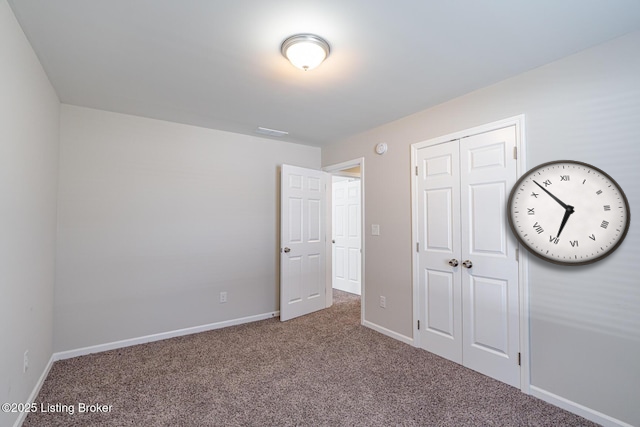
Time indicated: 6:53
